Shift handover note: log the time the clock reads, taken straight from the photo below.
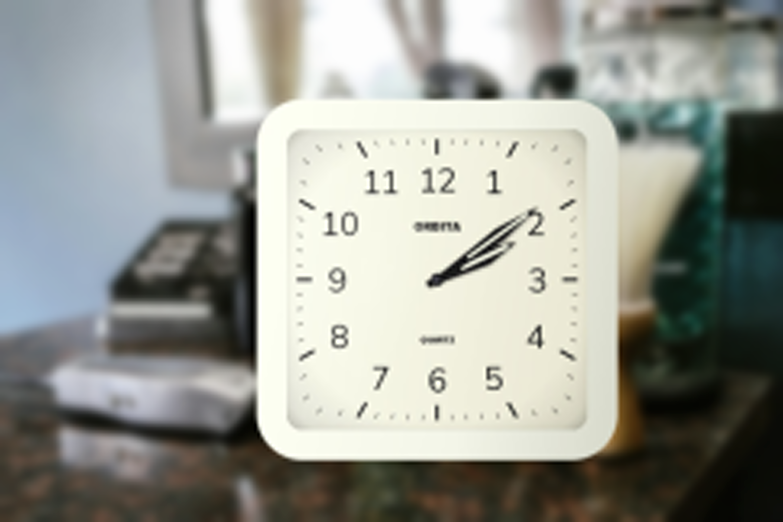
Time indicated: 2:09
